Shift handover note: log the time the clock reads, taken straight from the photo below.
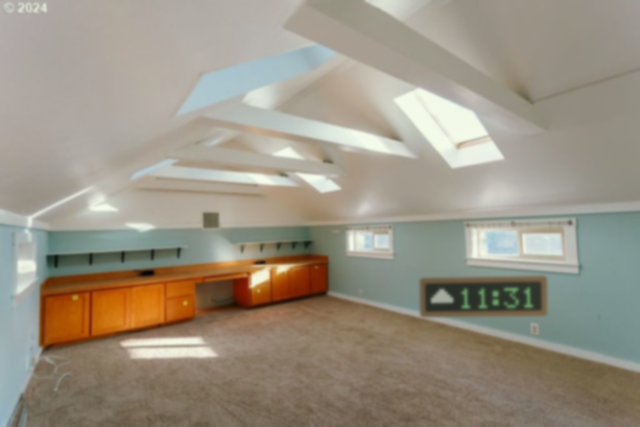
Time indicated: 11:31
